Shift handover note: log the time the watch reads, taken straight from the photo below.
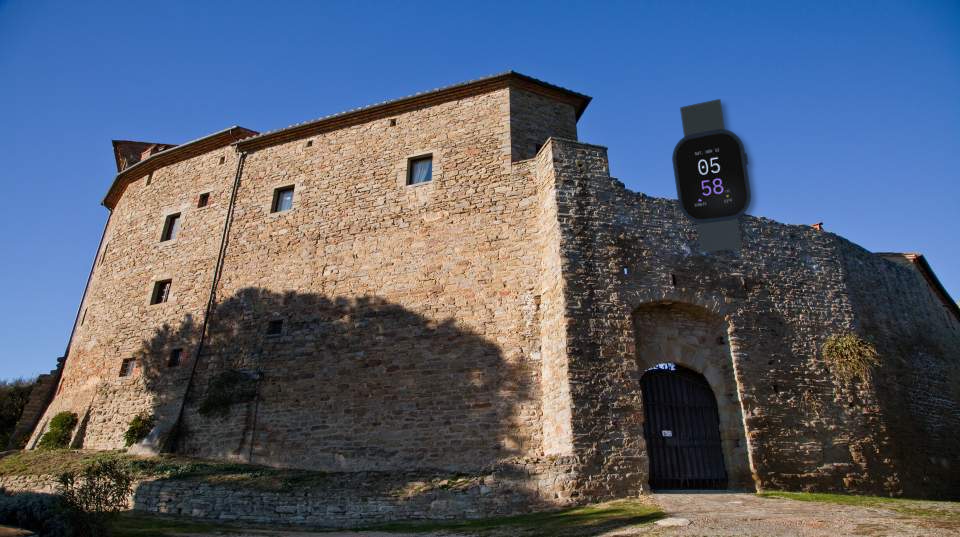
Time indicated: 5:58
